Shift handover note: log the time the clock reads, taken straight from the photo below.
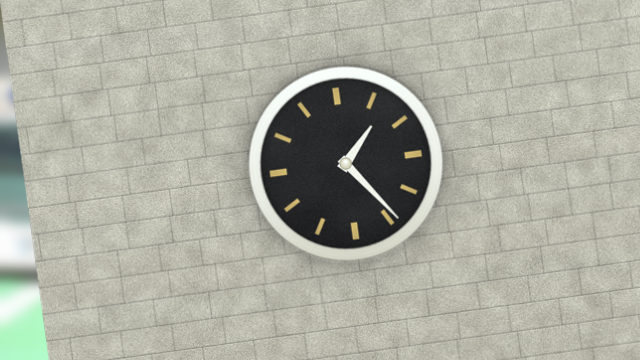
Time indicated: 1:24
